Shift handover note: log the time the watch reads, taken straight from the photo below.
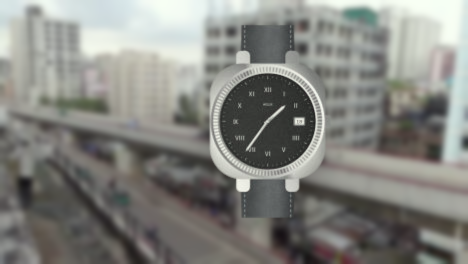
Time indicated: 1:36
